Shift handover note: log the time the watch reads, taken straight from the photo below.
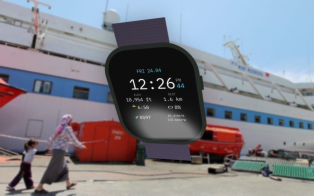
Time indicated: 12:26
